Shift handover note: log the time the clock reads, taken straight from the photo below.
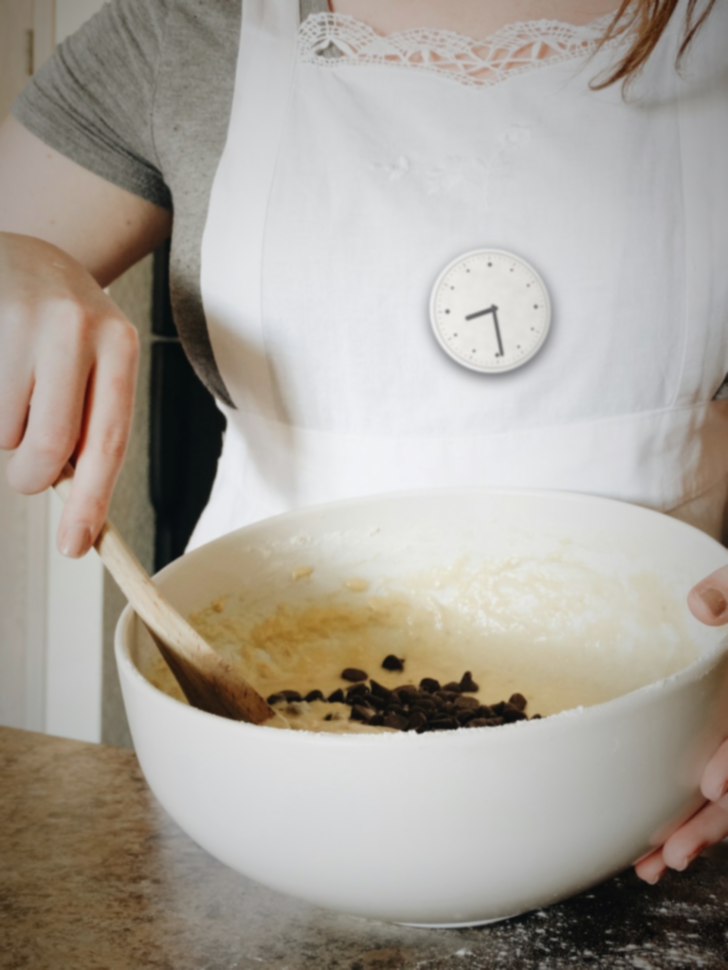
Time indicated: 8:29
